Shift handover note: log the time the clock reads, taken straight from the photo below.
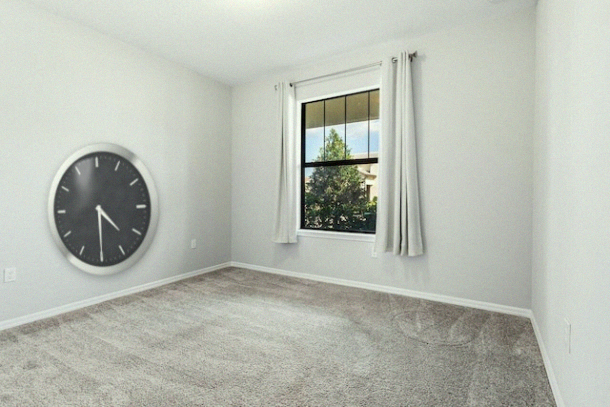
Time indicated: 4:30
